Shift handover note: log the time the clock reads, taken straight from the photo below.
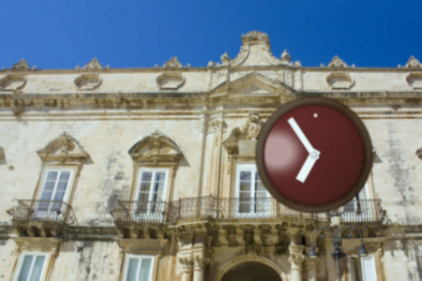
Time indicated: 6:54
